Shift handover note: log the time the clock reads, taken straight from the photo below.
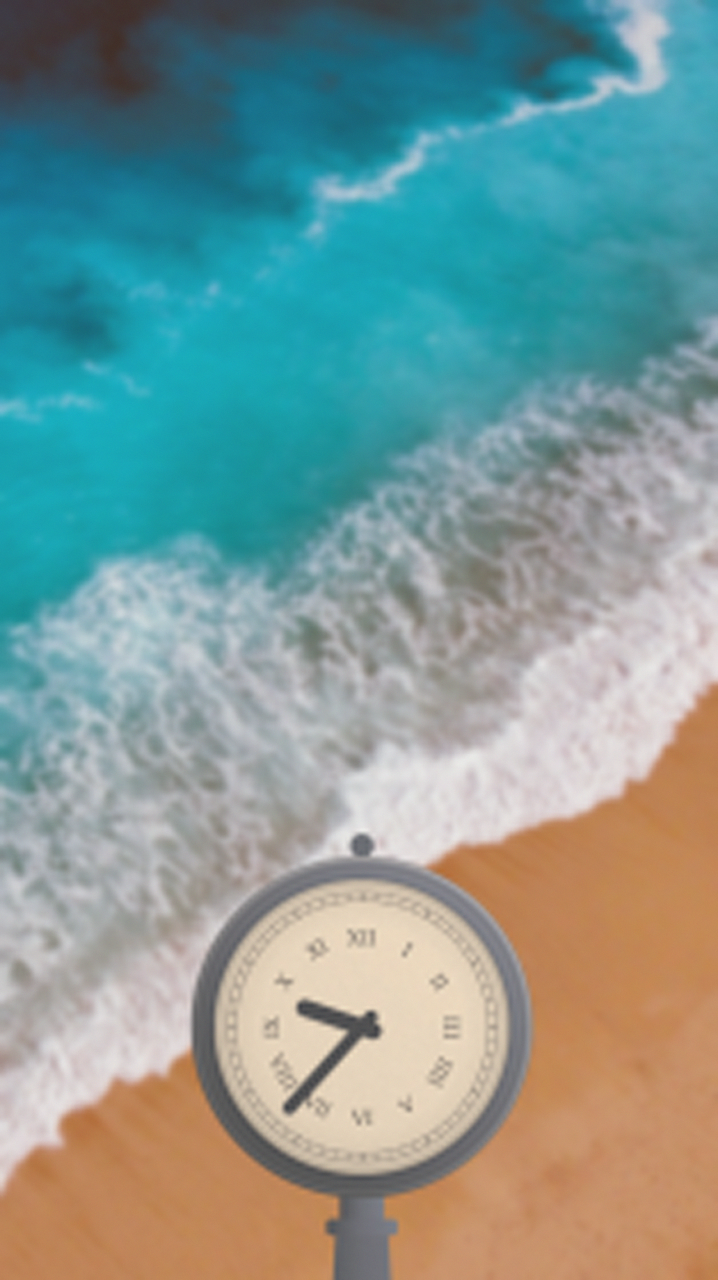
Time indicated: 9:37
